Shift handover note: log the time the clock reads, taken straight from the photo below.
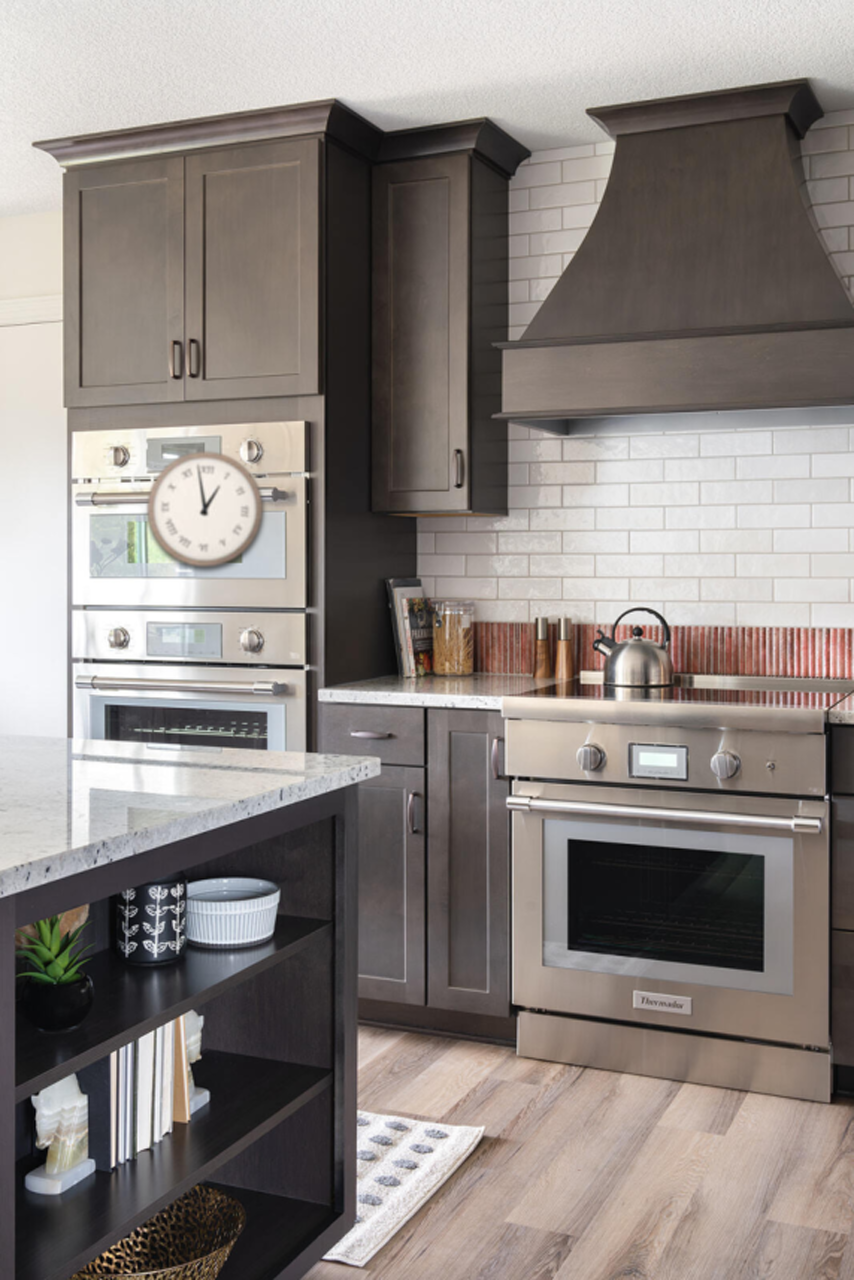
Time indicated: 12:58
